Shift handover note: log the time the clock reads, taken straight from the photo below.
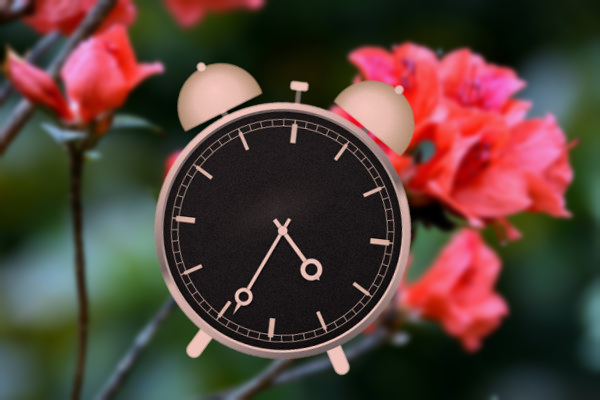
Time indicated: 4:34
